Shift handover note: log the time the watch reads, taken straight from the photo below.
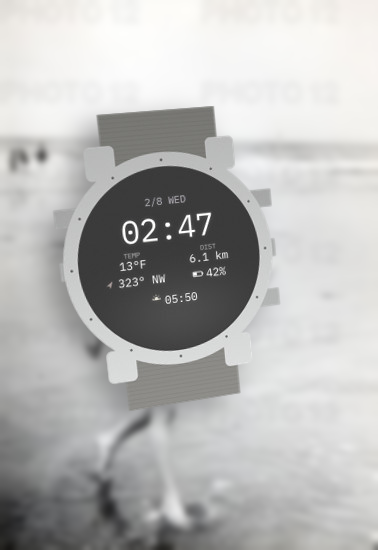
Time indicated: 2:47
